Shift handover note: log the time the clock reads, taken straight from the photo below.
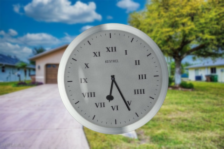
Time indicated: 6:26
